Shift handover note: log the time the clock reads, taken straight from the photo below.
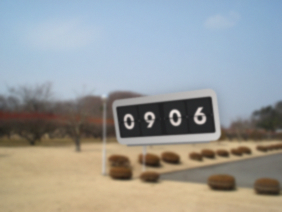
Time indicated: 9:06
